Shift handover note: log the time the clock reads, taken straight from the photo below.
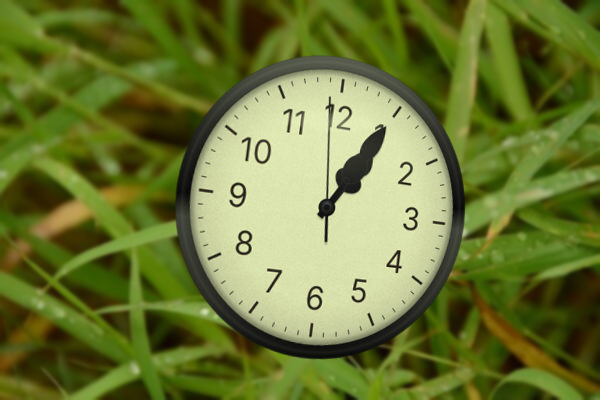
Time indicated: 1:04:59
